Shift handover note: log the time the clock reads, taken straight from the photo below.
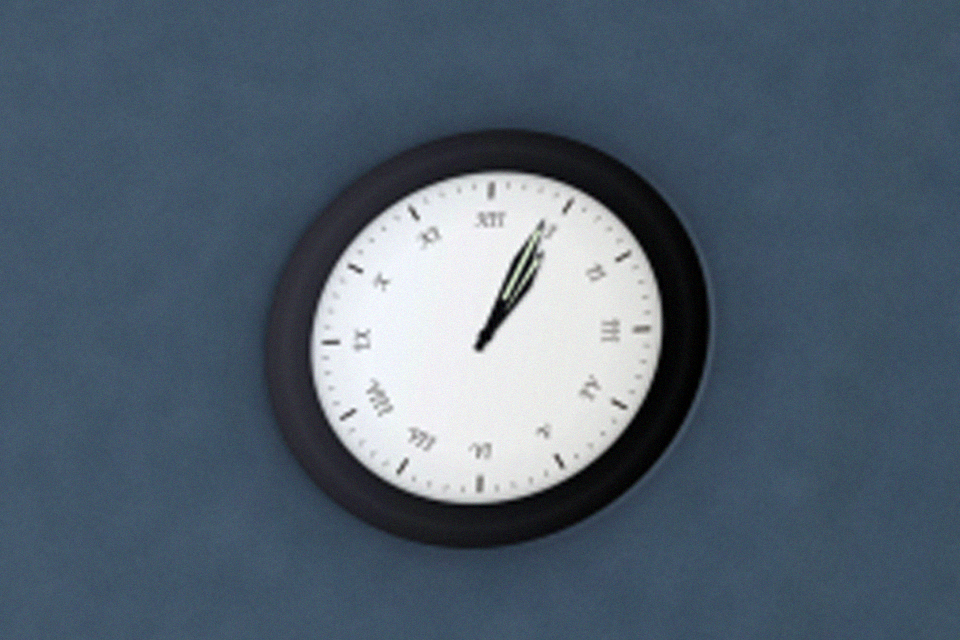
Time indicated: 1:04
